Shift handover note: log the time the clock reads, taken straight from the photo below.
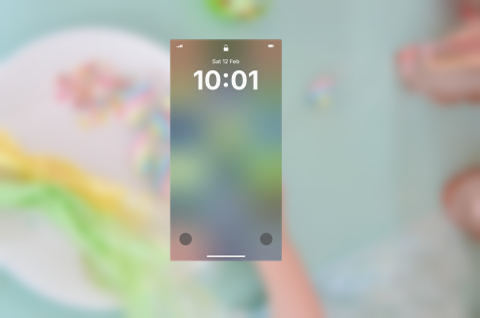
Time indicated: 10:01
